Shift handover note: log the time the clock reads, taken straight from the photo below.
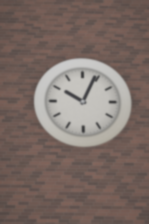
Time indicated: 10:04
